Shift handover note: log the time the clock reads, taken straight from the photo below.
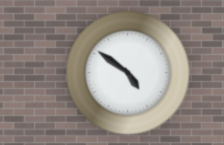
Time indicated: 4:51
